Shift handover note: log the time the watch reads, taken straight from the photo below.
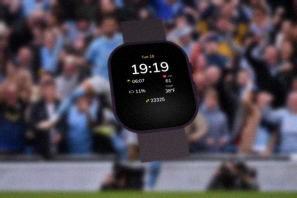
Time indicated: 19:19
